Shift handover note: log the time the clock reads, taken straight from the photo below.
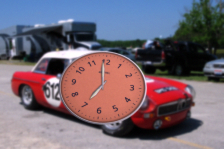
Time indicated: 6:59
